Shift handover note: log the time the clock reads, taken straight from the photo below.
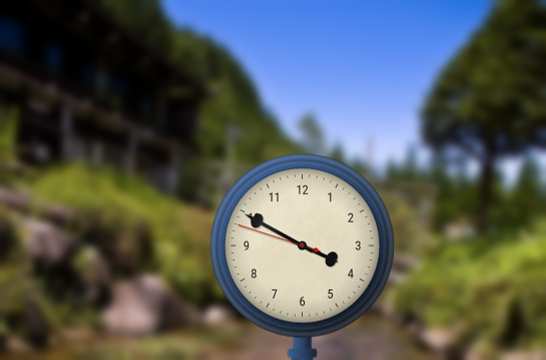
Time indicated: 3:49:48
